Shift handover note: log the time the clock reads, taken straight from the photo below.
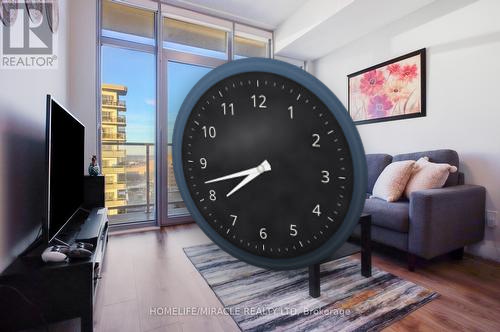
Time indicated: 7:42
